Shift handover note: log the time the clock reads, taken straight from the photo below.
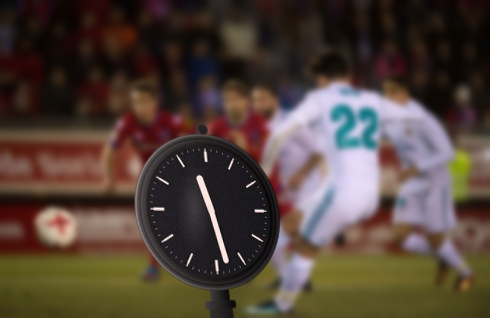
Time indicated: 11:28
